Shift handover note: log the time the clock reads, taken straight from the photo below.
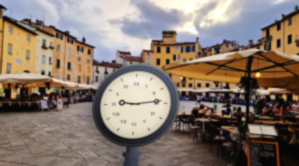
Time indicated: 9:14
